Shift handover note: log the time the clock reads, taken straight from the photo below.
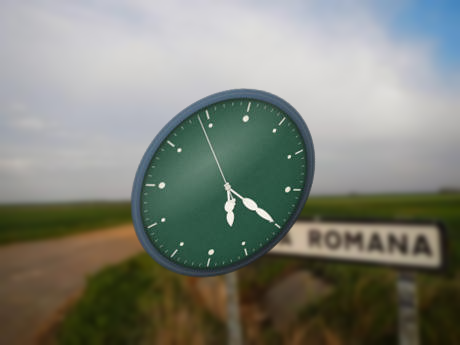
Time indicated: 5:19:54
